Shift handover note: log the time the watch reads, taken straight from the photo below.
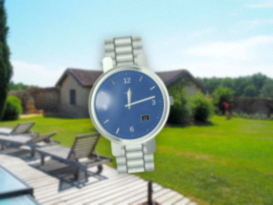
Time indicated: 12:13
